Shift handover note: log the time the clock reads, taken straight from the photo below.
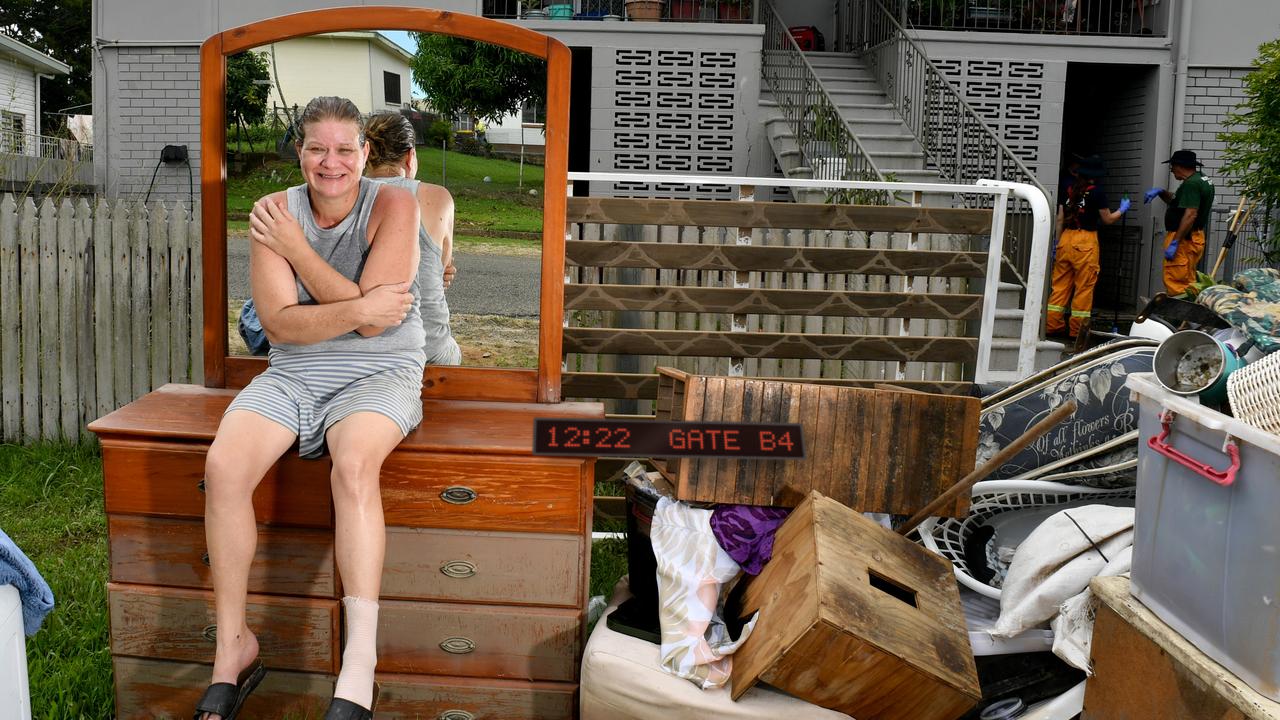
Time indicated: 12:22
